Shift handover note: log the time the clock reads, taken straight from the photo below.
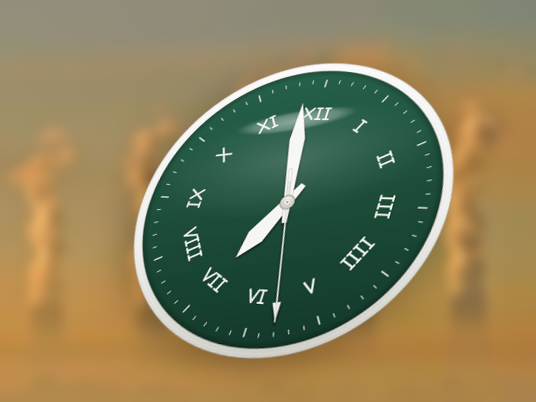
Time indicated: 6:58:28
